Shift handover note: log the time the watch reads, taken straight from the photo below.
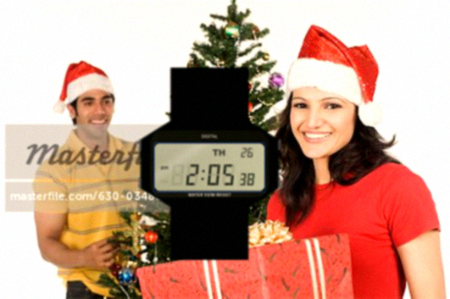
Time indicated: 2:05:38
